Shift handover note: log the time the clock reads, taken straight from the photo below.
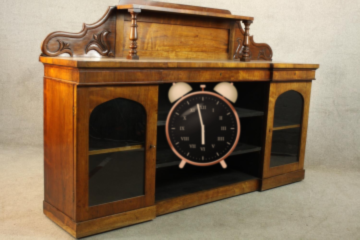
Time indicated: 5:58
